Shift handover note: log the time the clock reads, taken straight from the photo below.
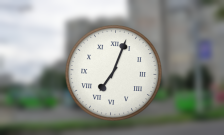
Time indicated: 7:03
